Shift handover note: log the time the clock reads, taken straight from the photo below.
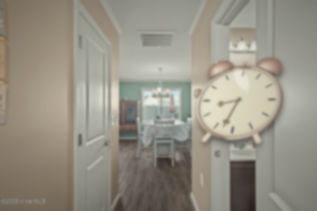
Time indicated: 8:33
